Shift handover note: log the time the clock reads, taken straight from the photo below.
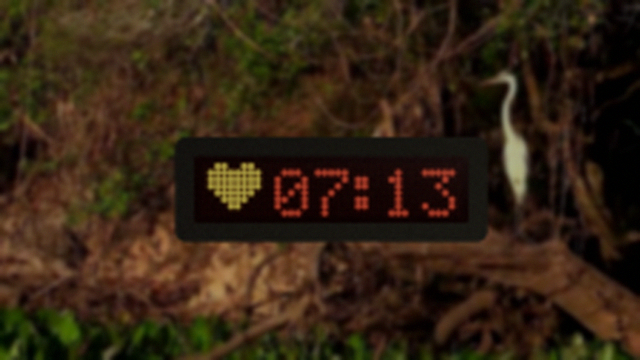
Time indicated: 7:13
